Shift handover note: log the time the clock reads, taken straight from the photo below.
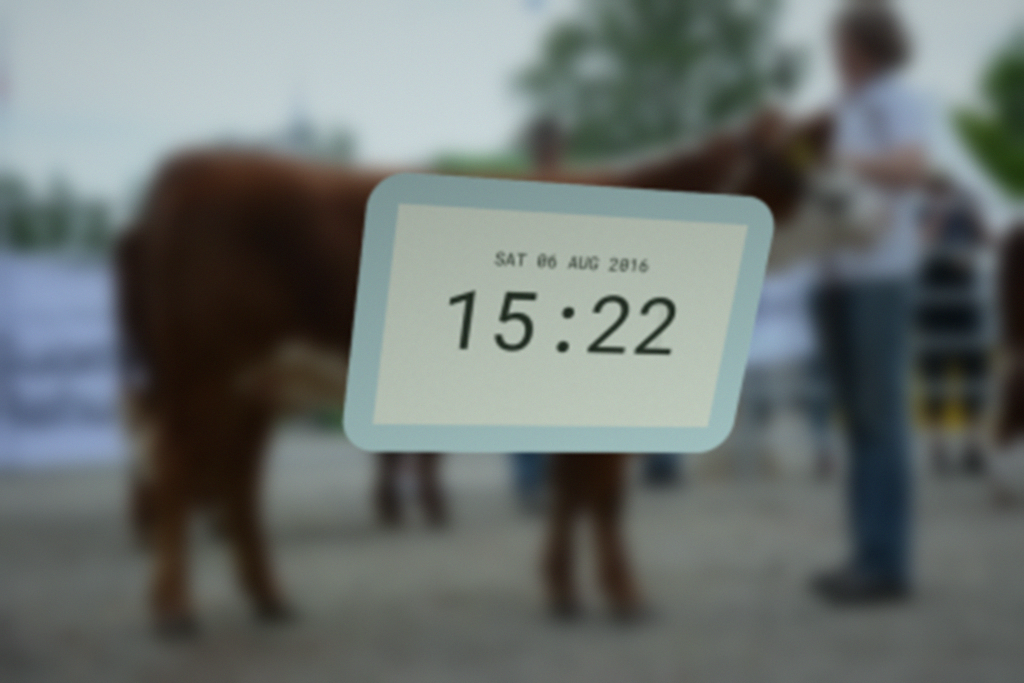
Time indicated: 15:22
